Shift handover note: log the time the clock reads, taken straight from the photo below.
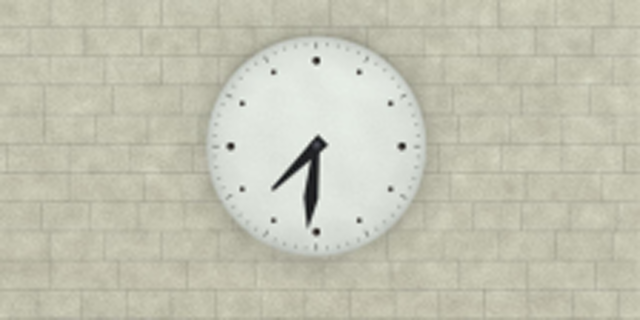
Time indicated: 7:31
